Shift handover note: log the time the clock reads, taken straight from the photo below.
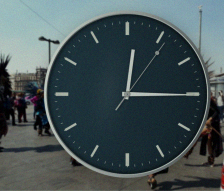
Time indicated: 12:15:06
